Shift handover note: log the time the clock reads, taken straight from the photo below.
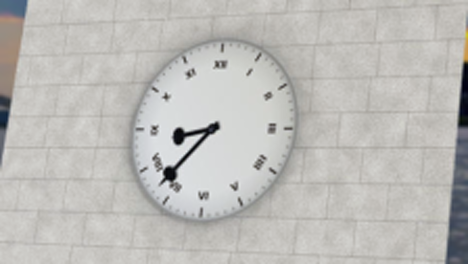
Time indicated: 8:37
